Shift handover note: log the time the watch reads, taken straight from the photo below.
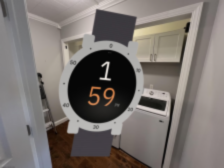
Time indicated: 1:59
